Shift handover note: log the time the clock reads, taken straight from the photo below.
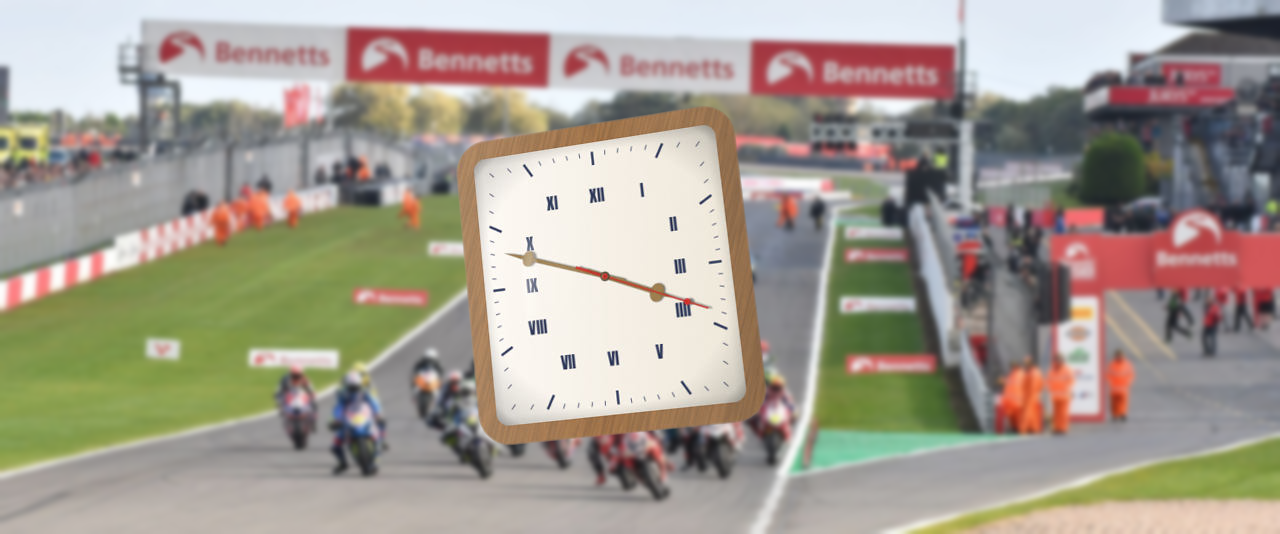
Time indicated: 3:48:19
